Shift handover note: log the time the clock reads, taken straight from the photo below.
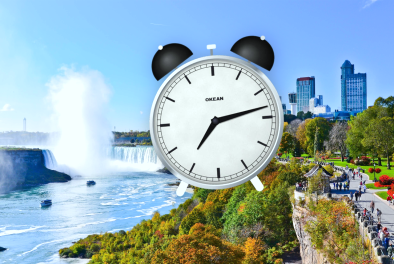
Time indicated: 7:13
